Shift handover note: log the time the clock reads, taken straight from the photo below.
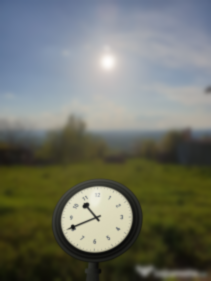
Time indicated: 10:41
